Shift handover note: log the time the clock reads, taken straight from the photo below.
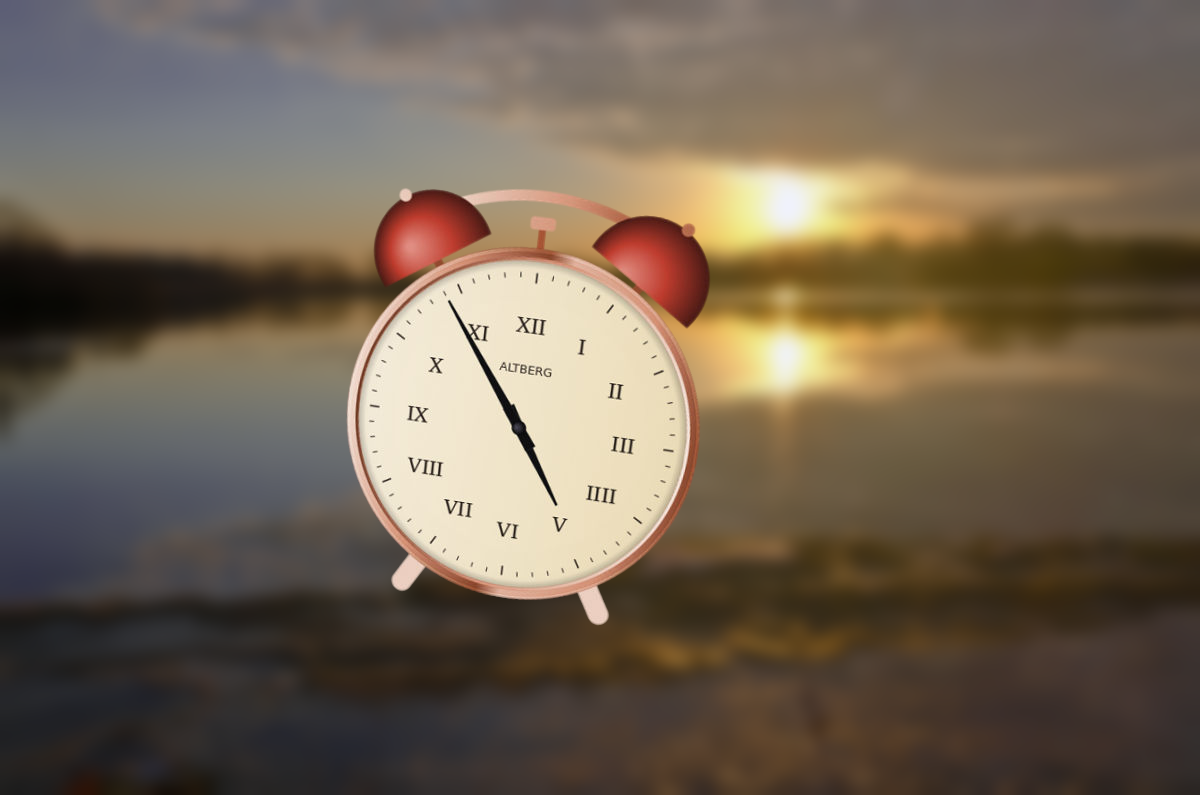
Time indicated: 4:54
